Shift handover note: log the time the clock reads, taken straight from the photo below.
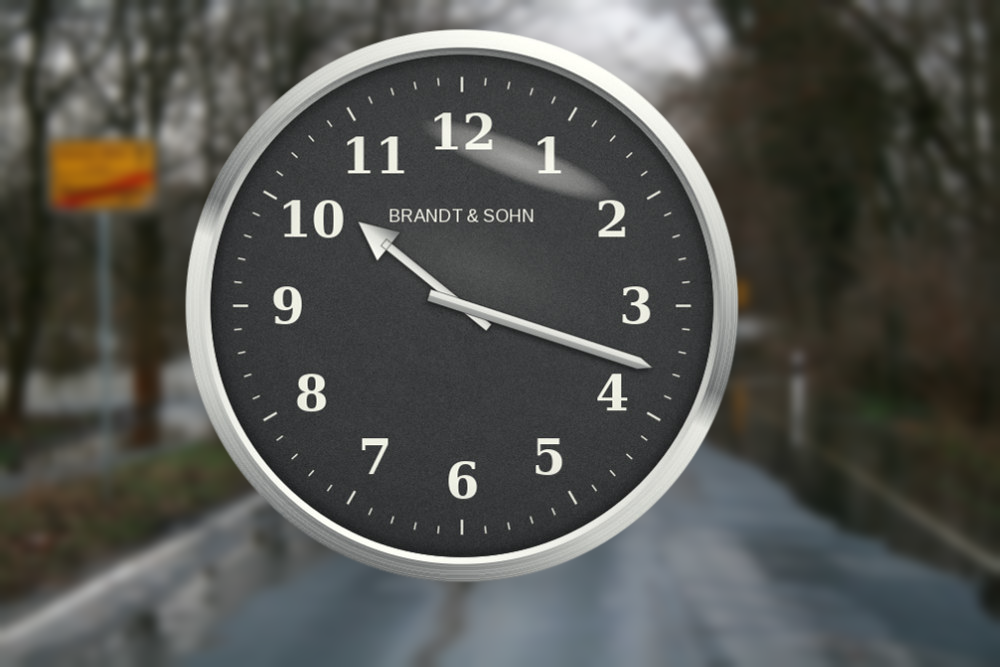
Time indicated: 10:18
